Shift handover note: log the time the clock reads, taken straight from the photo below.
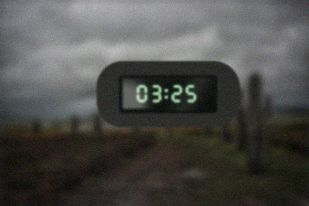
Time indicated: 3:25
